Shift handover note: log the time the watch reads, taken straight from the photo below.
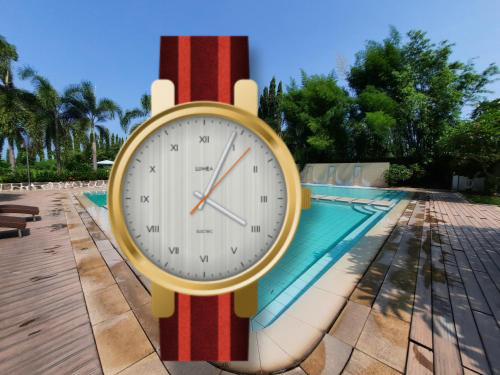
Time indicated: 4:04:07
